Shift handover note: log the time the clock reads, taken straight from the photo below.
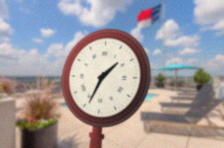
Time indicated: 1:34
